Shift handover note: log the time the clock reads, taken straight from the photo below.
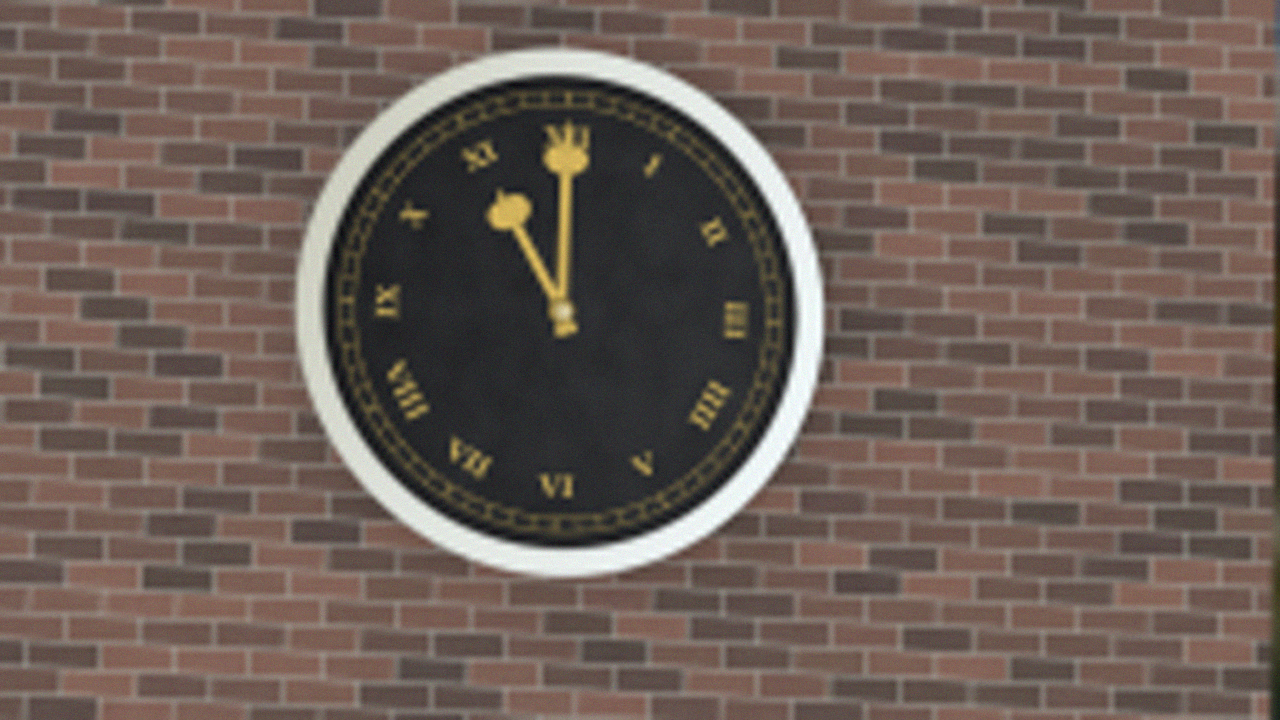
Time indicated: 11:00
